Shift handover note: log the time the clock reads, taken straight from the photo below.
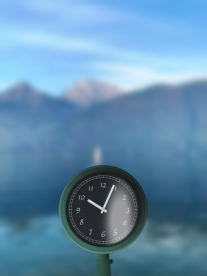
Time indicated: 10:04
